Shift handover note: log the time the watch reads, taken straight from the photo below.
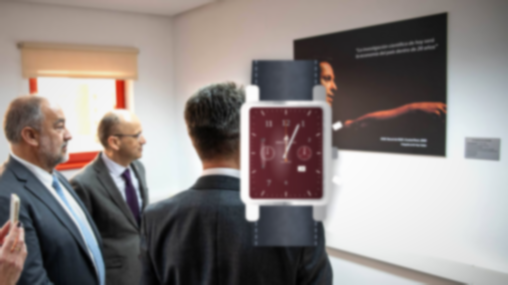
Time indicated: 12:04
